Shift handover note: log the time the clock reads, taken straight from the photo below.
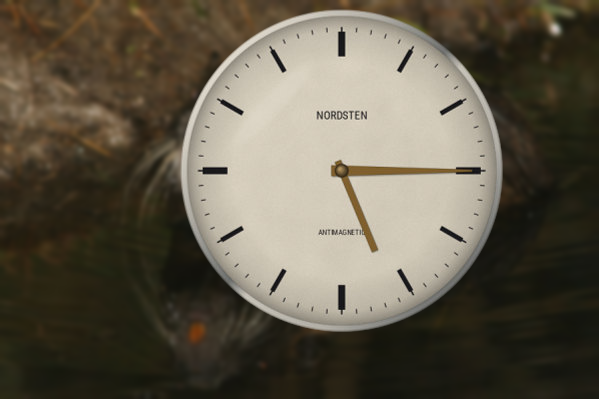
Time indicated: 5:15
